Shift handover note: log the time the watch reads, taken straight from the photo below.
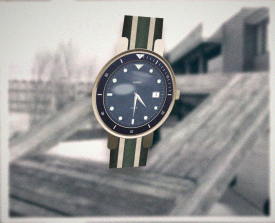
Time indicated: 4:30
